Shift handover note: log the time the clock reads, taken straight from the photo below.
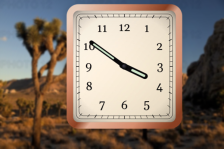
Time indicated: 3:51
